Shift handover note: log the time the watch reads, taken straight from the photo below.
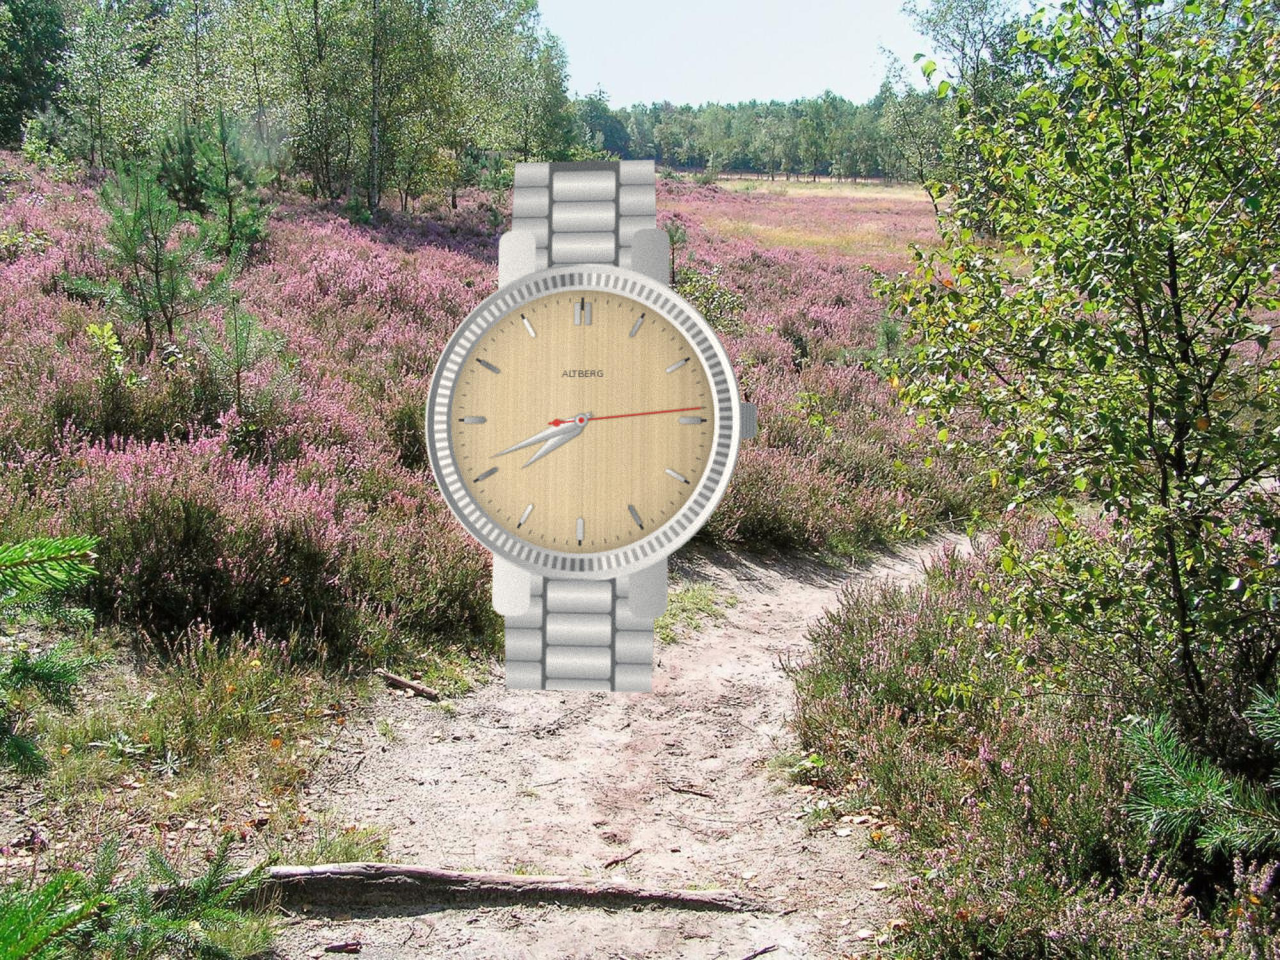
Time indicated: 7:41:14
